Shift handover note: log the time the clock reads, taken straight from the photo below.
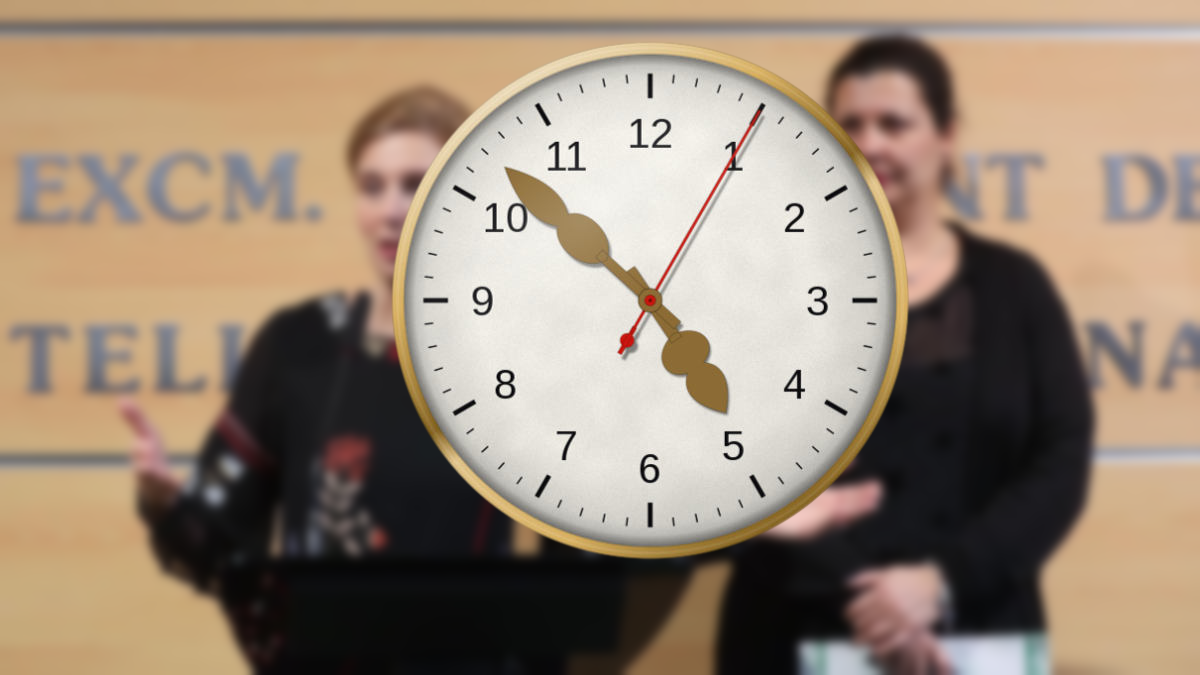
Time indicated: 4:52:05
